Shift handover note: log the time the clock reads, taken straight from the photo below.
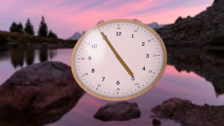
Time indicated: 4:55
